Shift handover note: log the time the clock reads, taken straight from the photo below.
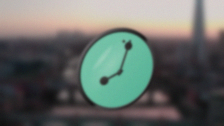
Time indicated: 8:02
